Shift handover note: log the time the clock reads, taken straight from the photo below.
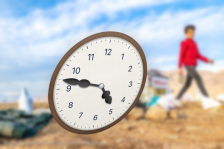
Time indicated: 4:47
